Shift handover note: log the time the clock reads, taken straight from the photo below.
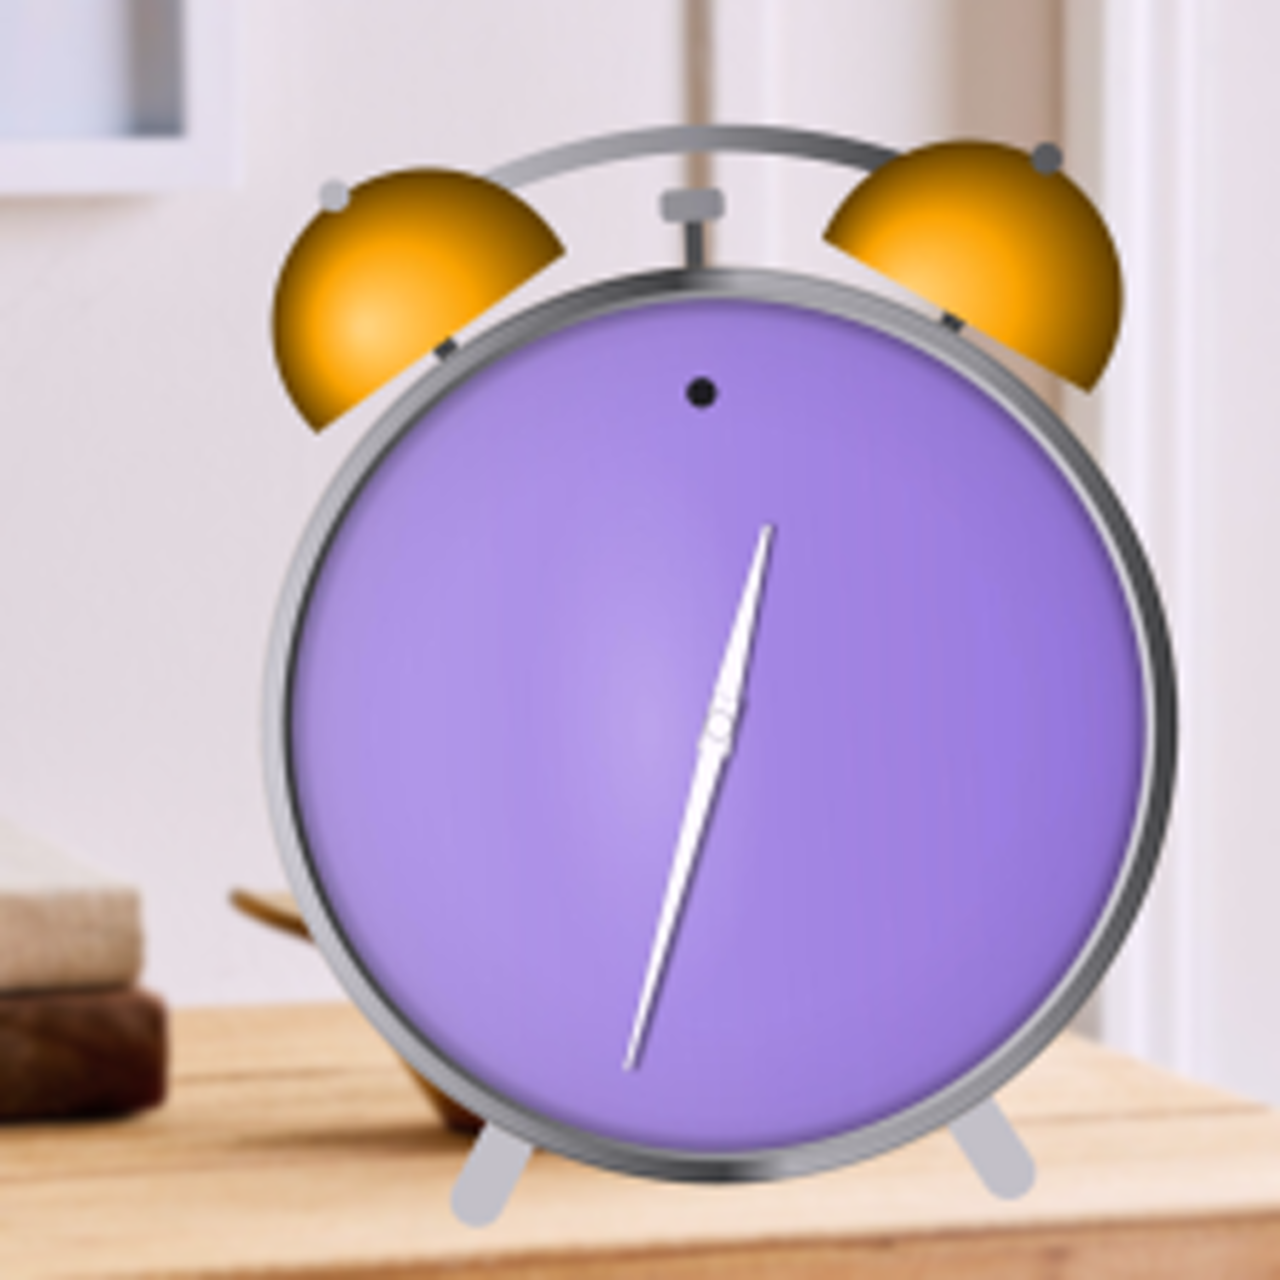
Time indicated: 12:33
